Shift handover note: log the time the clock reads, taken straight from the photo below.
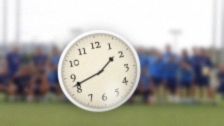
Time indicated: 1:42
